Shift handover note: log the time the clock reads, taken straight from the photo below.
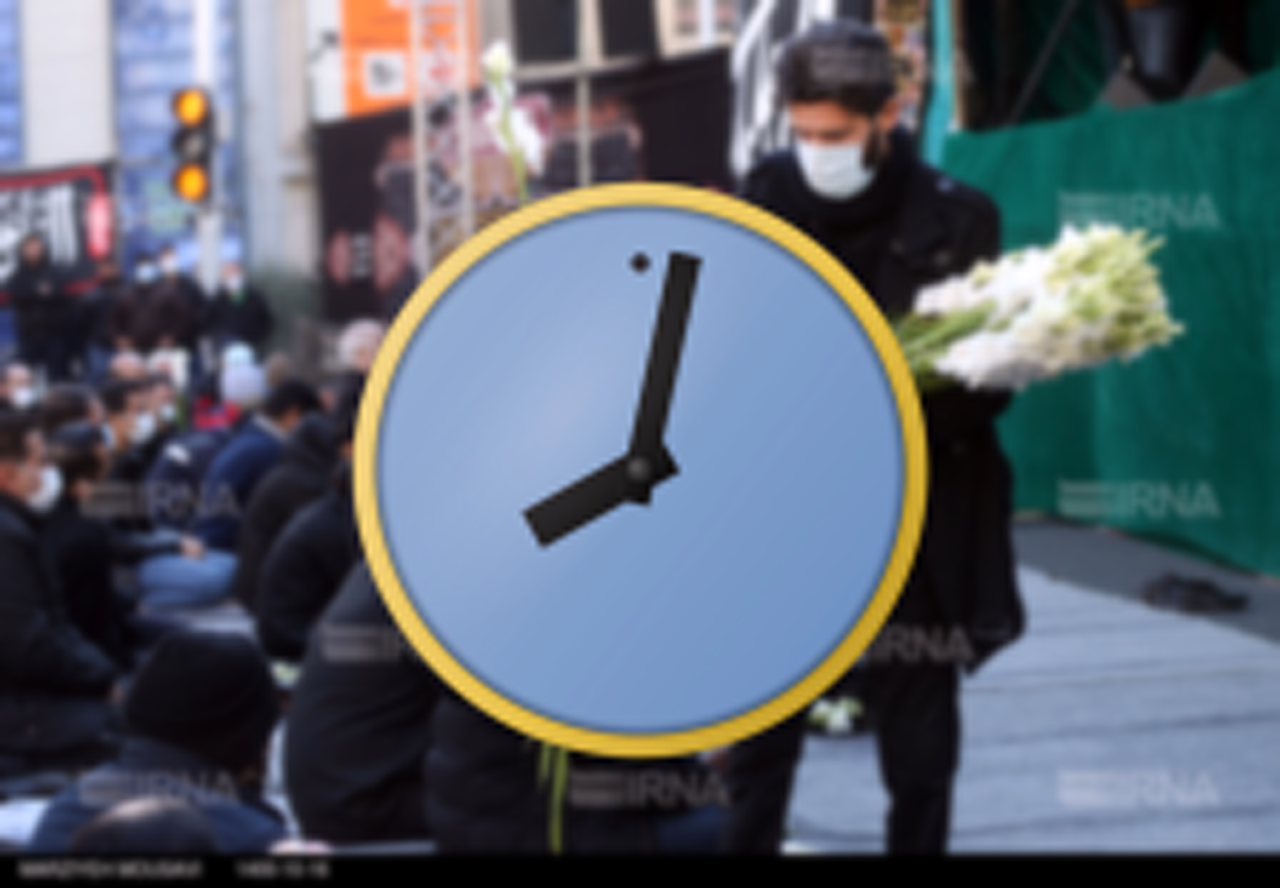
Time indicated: 8:02
